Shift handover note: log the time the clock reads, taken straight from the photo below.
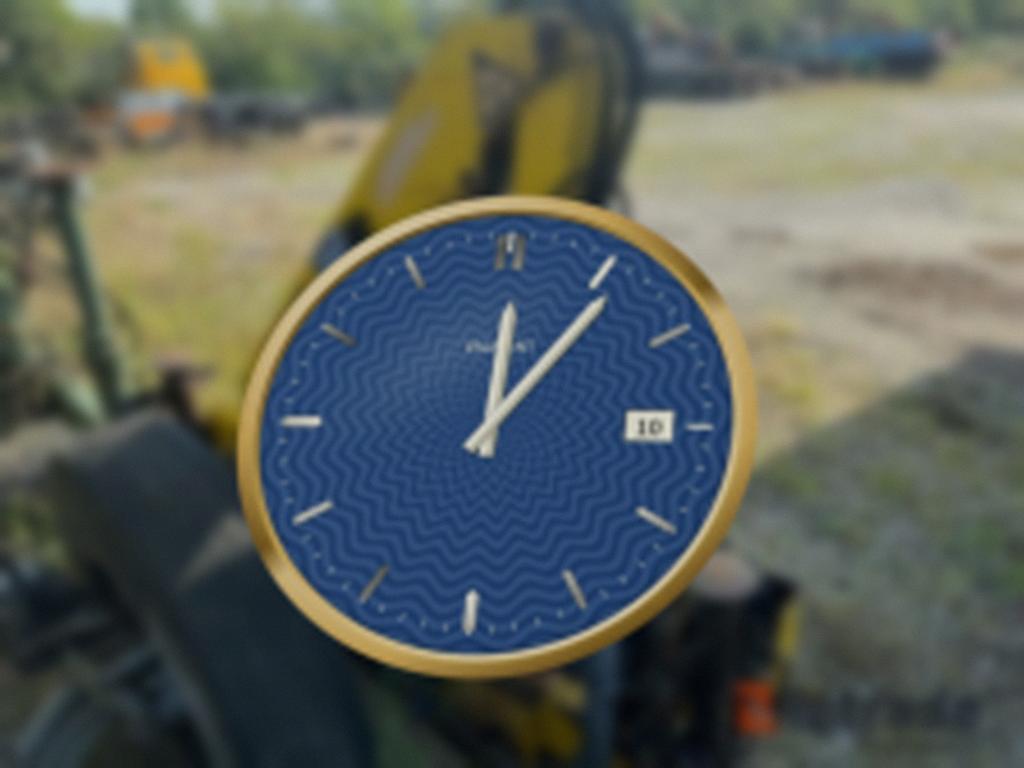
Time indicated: 12:06
